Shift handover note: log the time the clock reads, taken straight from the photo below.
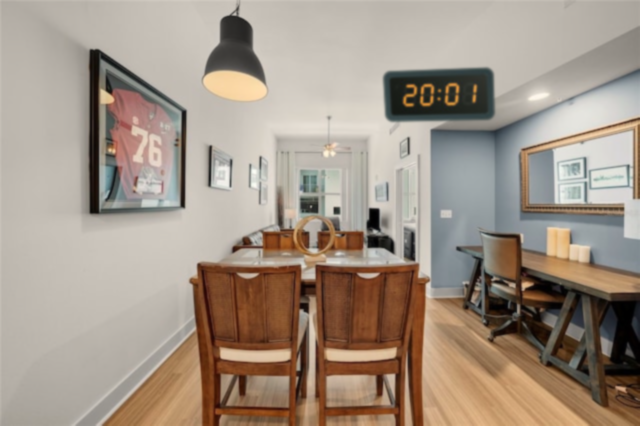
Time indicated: 20:01
